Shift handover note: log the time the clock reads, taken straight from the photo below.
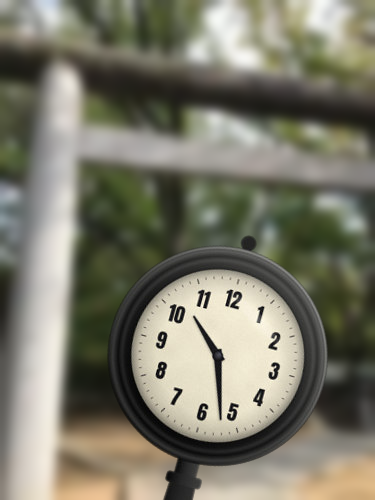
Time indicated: 10:27
